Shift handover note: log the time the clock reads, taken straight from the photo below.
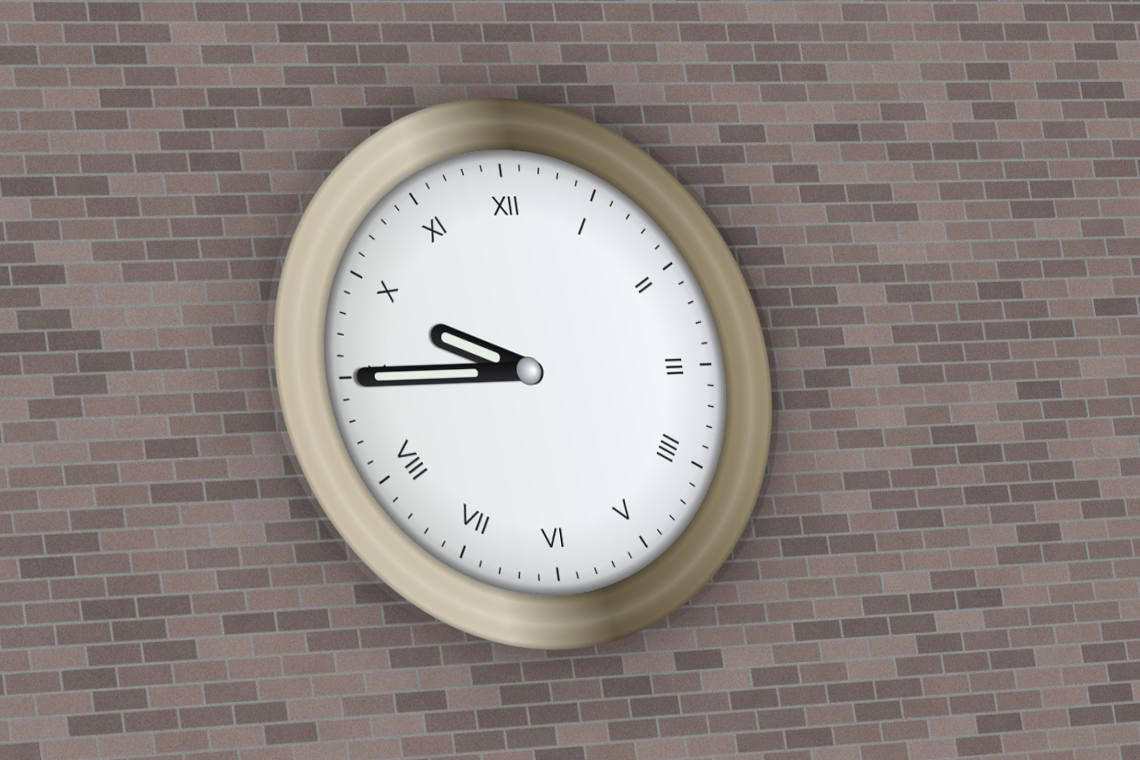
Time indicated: 9:45
